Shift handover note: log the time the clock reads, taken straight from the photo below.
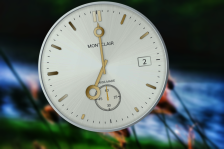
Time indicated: 7:00
